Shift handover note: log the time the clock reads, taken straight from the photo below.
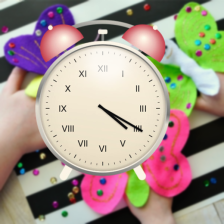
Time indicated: 4:20
